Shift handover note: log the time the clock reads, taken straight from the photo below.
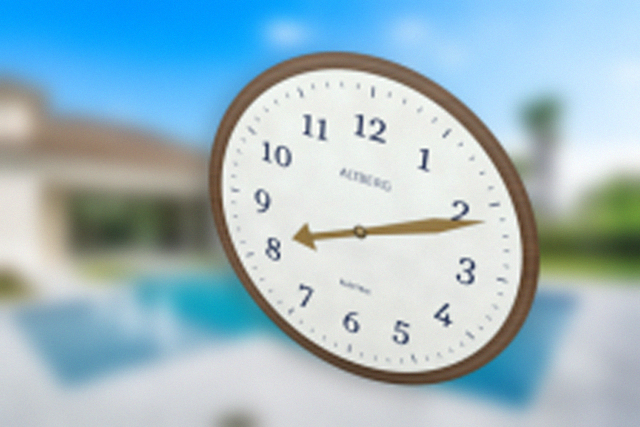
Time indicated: 8:11
